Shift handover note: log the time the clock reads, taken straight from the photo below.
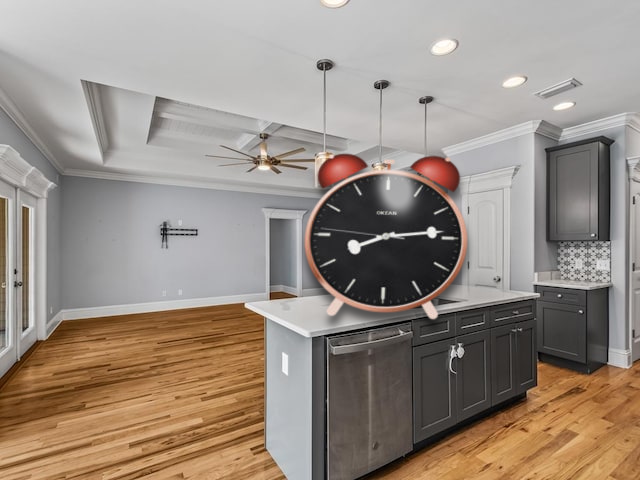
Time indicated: 8:13:46
